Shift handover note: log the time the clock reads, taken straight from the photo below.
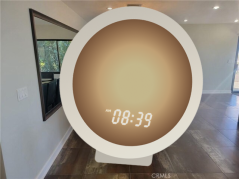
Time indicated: 8:39
